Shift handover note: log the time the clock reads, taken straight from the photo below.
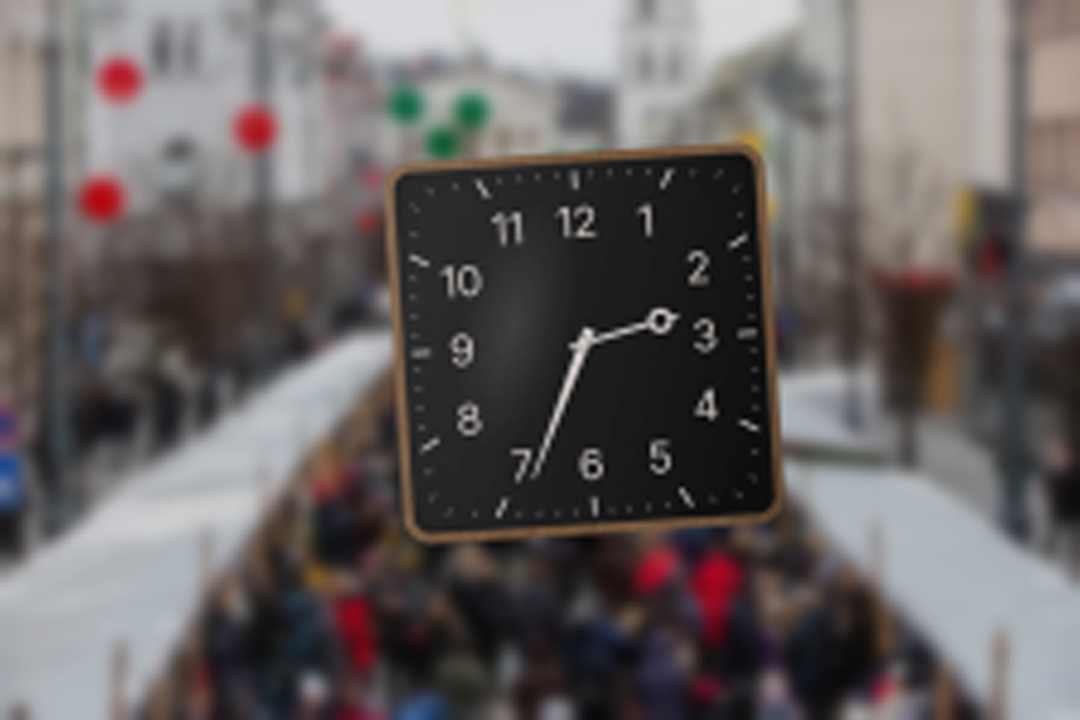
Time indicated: 2:34
